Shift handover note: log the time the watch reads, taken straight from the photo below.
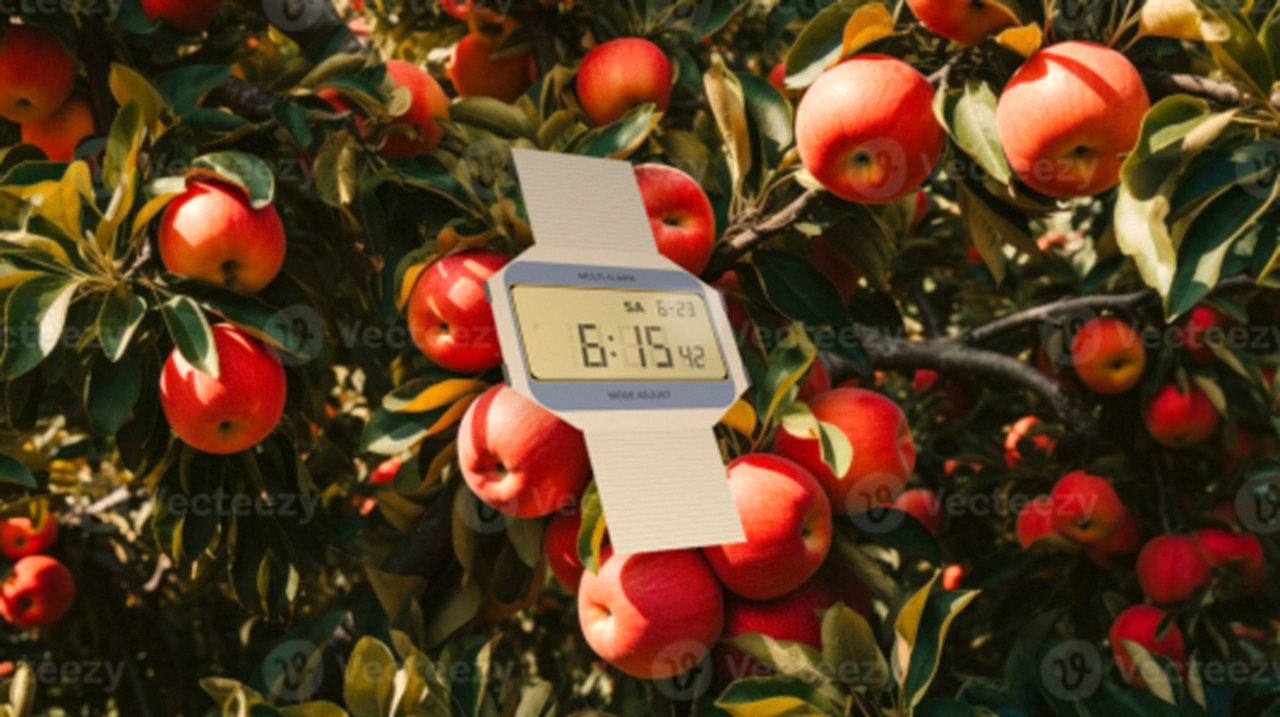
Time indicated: 6:15:42
